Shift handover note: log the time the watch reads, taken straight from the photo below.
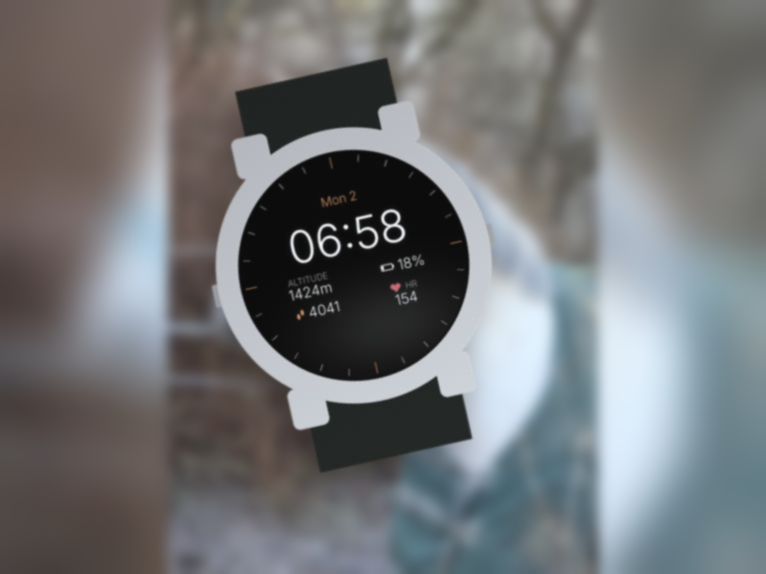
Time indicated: 6:58
